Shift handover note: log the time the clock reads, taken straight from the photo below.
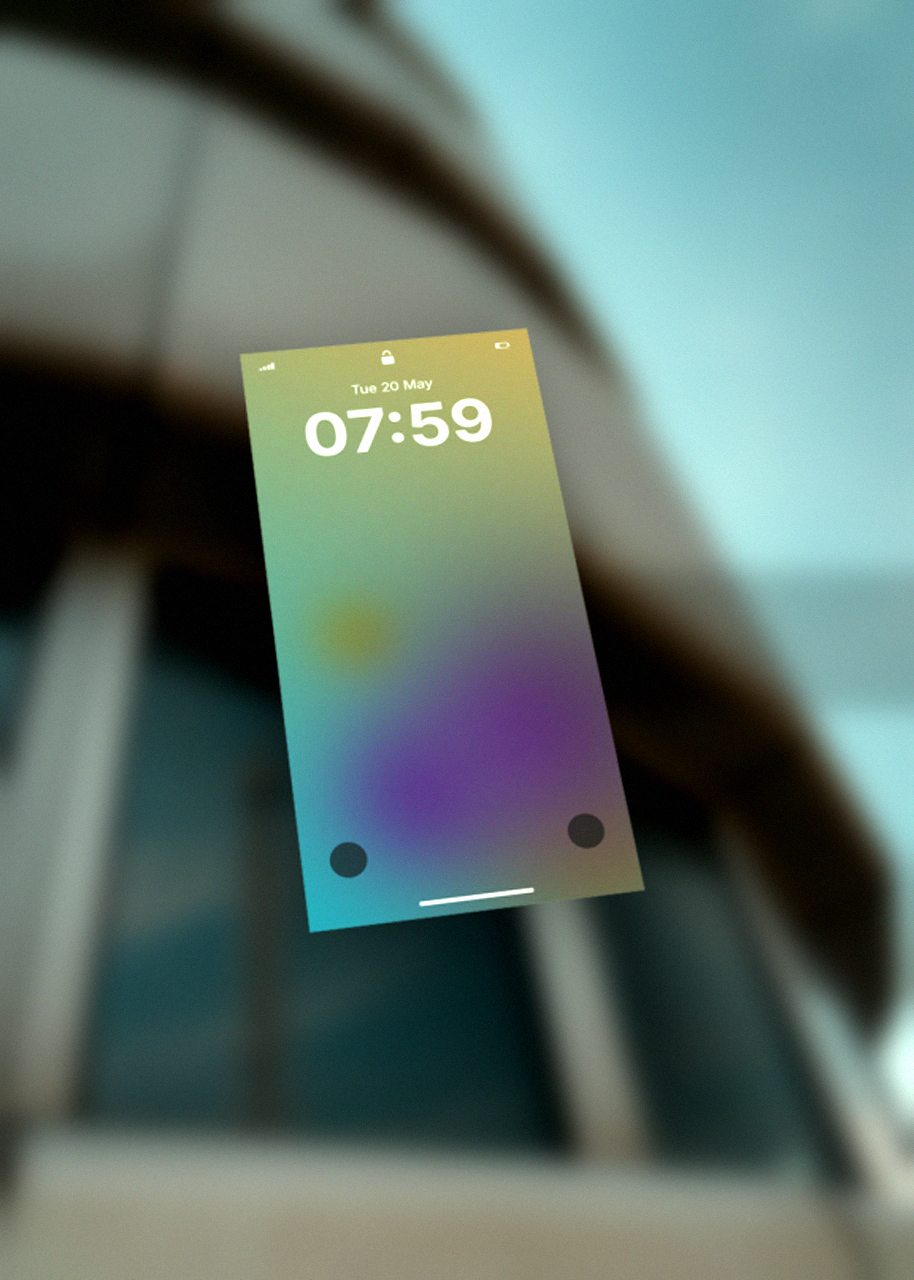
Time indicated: 7:59
